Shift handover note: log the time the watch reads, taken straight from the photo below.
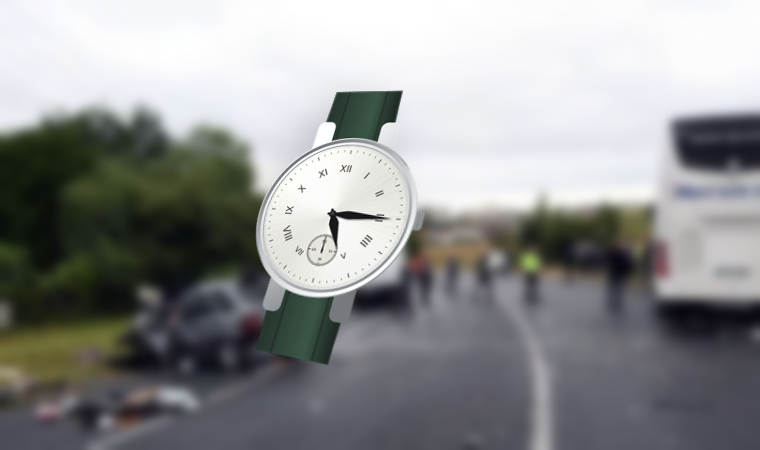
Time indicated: 5:15
